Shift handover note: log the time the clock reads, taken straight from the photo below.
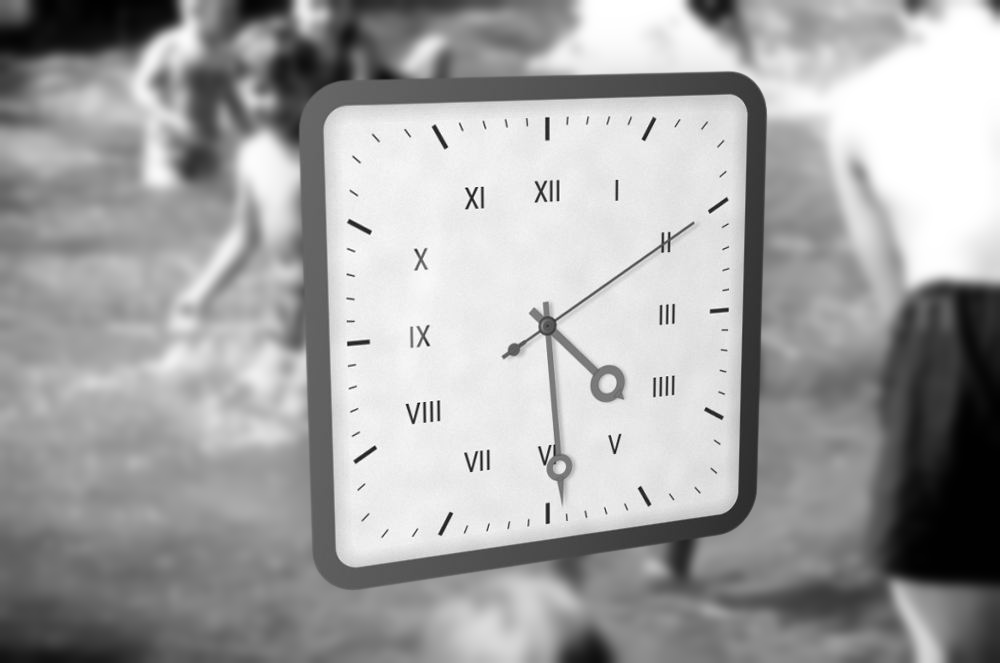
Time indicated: 4:29:10
